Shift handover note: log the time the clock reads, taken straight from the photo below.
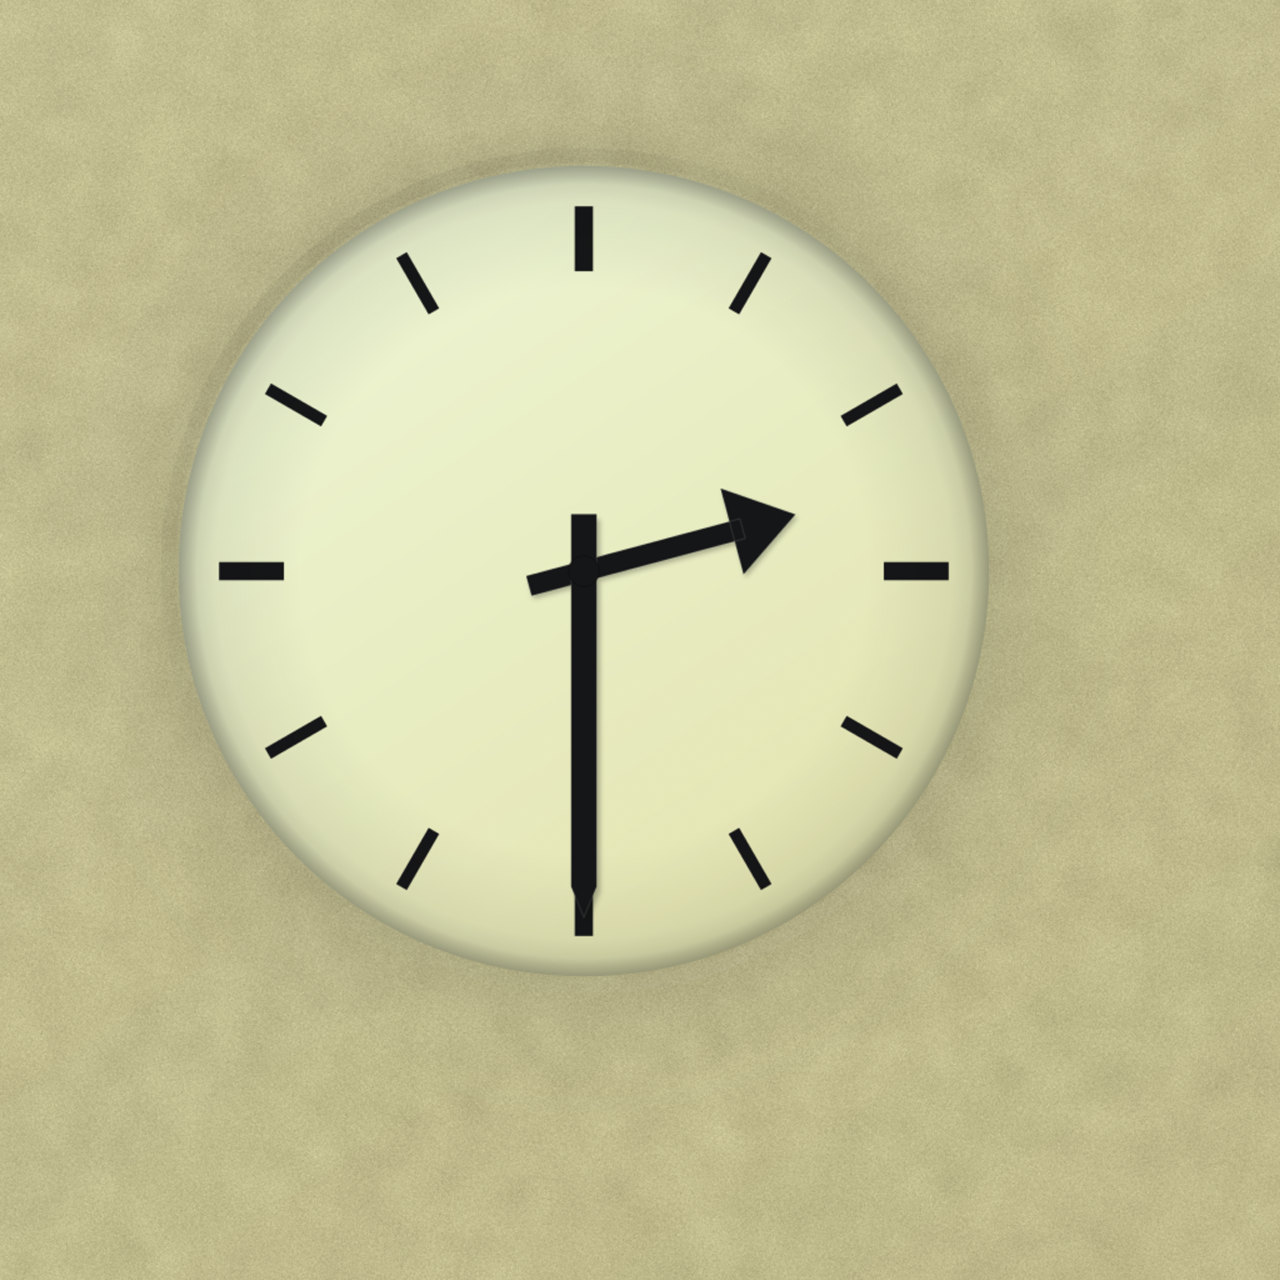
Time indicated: 2:30
